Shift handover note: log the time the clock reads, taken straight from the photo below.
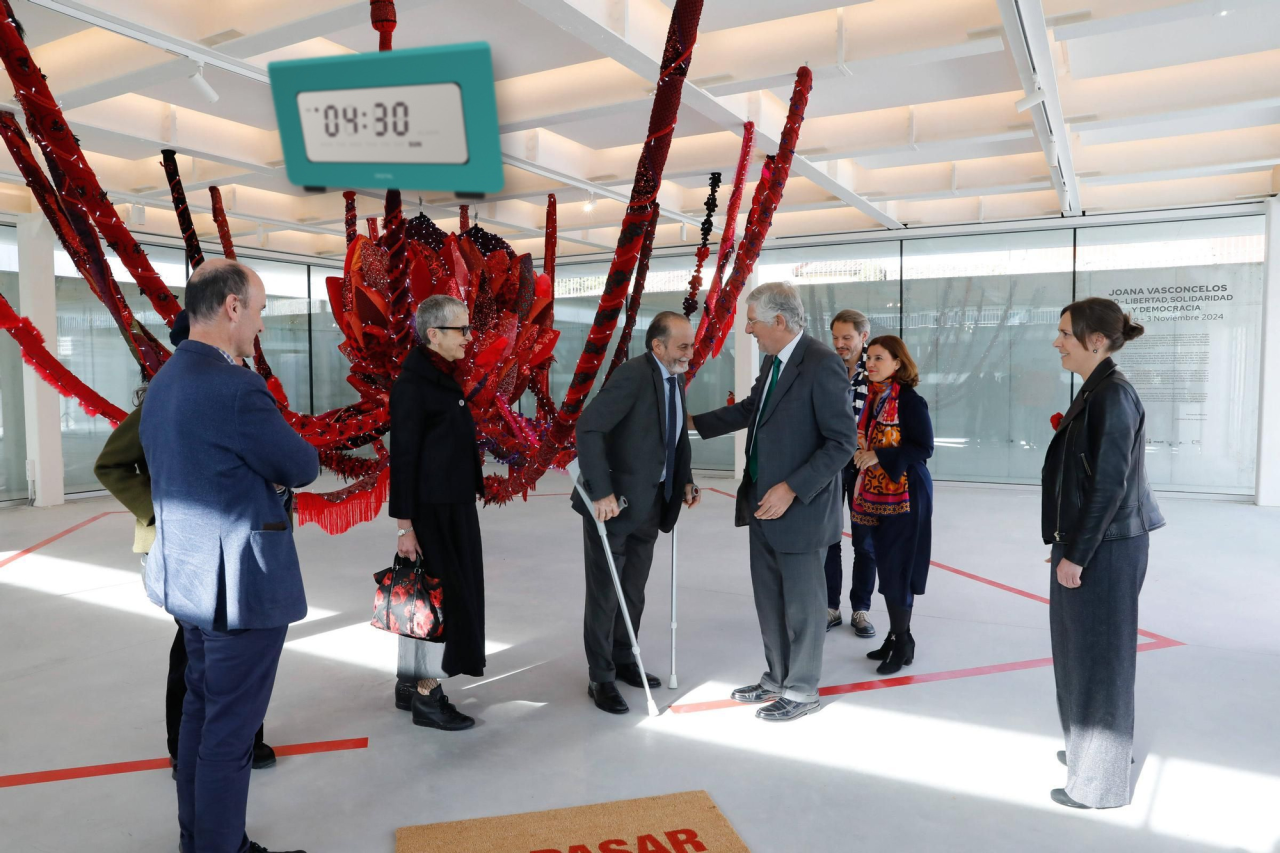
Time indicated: 4:30
